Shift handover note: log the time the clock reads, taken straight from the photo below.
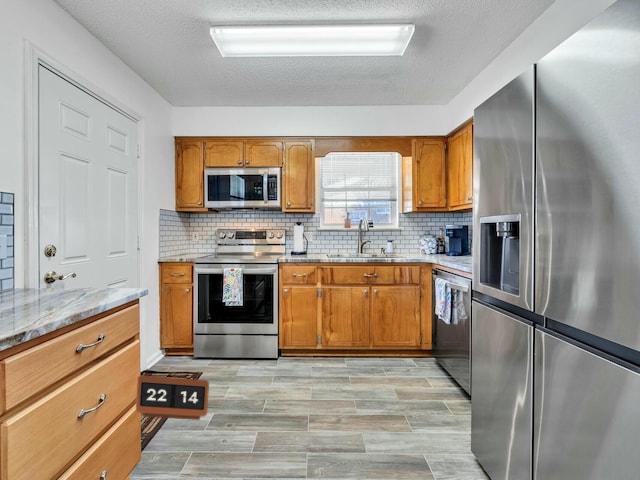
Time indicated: 22:14
